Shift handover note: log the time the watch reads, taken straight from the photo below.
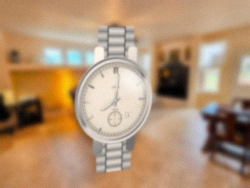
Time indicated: 8:01
